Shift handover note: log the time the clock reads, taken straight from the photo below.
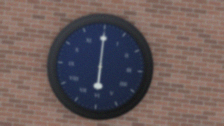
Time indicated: 6:00
